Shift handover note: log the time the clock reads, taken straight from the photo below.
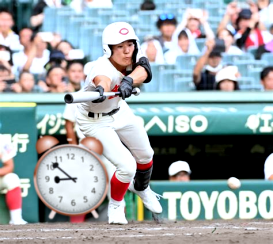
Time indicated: 8:52
